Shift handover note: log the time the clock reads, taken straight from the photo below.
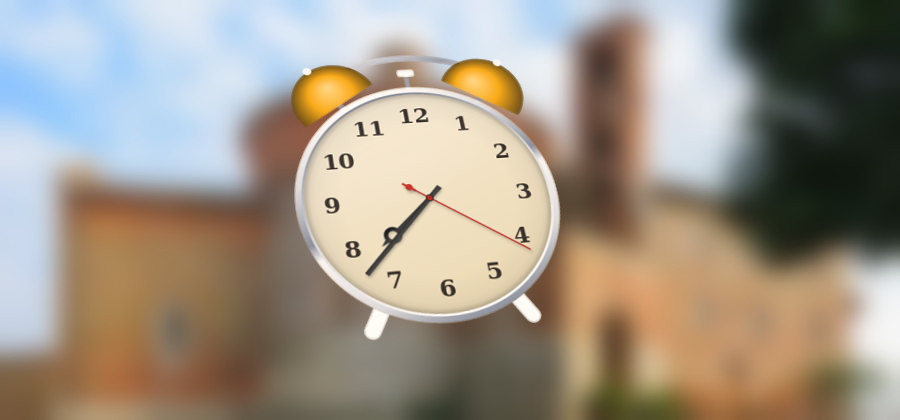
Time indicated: 7:37:21
